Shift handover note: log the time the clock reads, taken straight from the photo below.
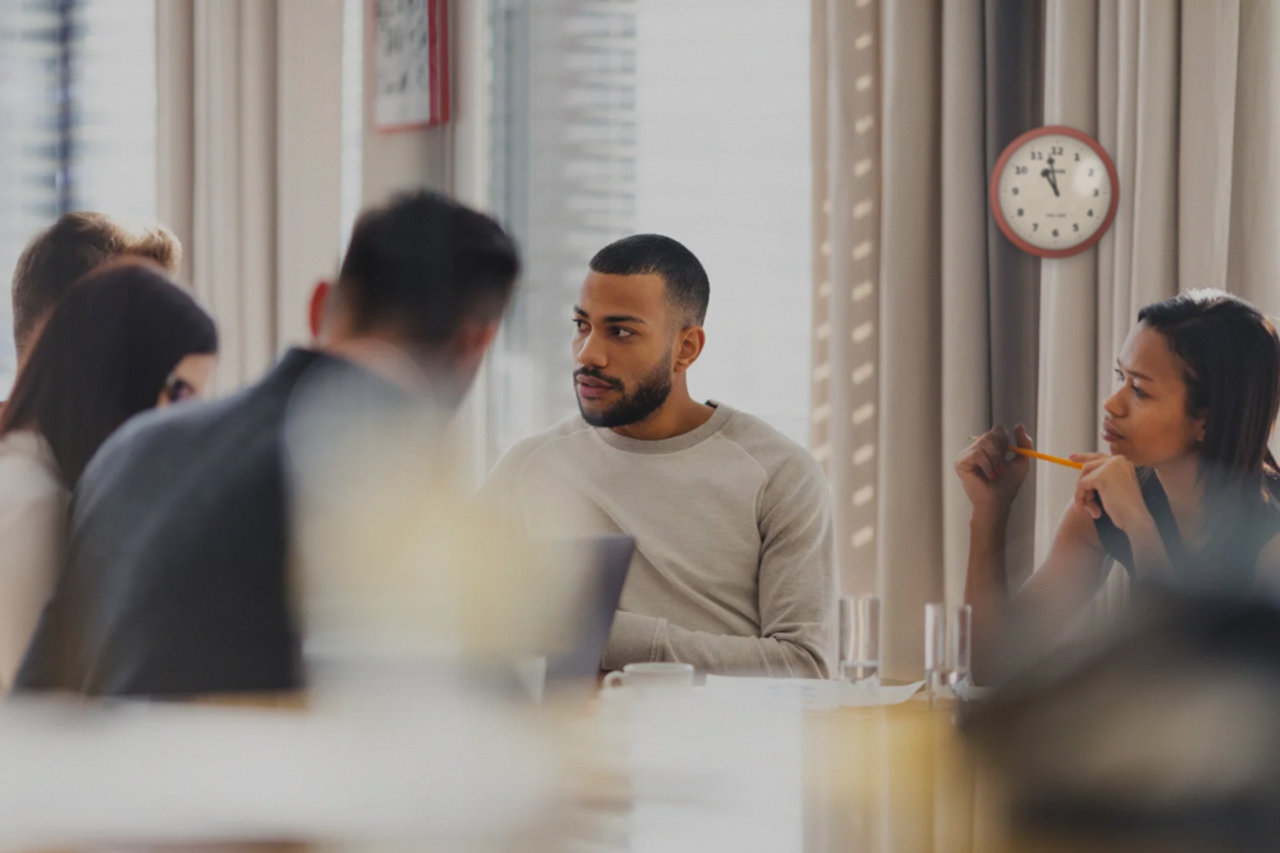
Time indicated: 10:58
